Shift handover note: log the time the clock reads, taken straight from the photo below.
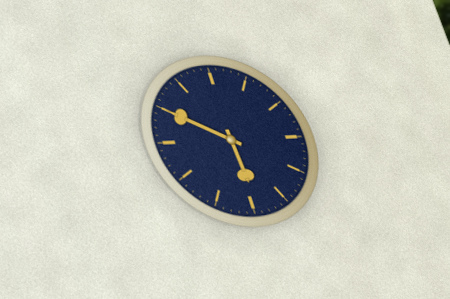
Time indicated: 5:50
